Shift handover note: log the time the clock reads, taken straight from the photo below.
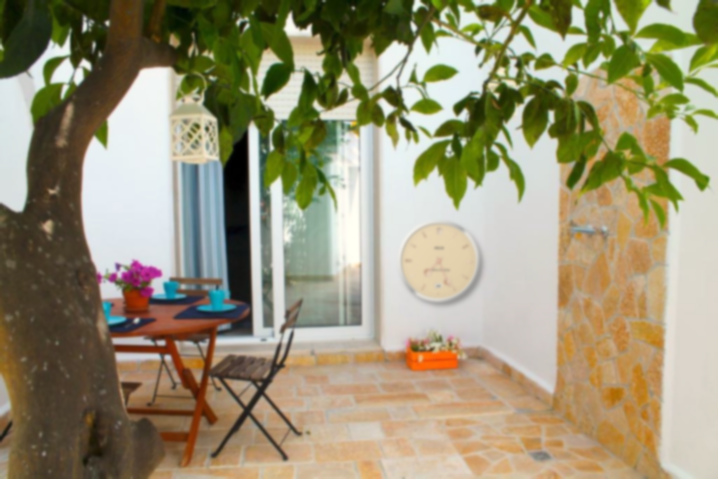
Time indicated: 7:26
